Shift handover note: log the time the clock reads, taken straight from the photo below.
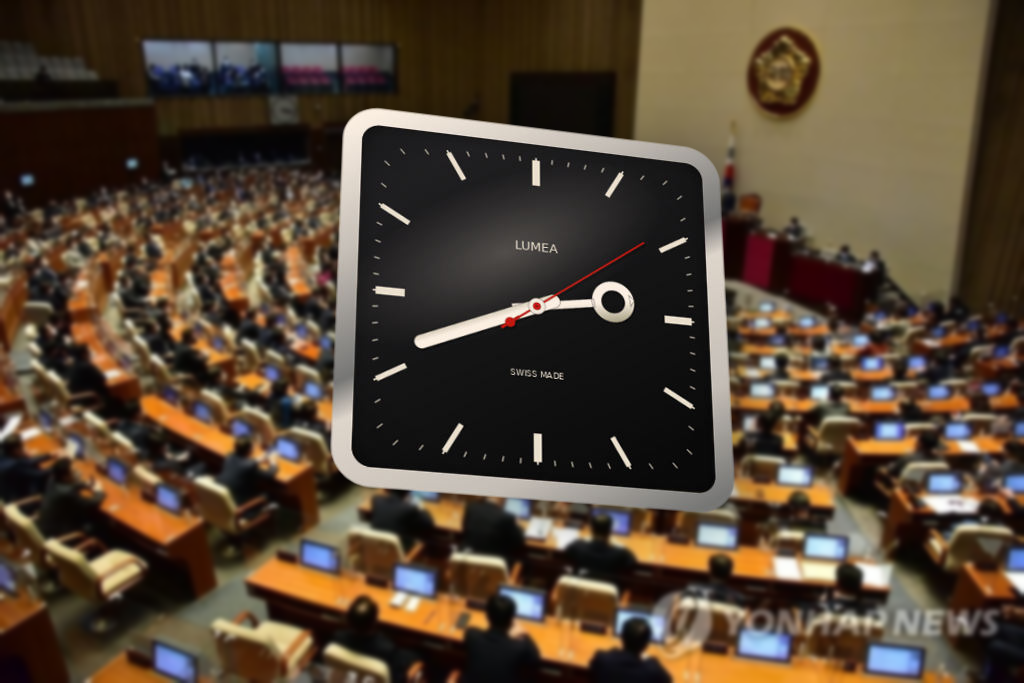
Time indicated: 2:41:09
